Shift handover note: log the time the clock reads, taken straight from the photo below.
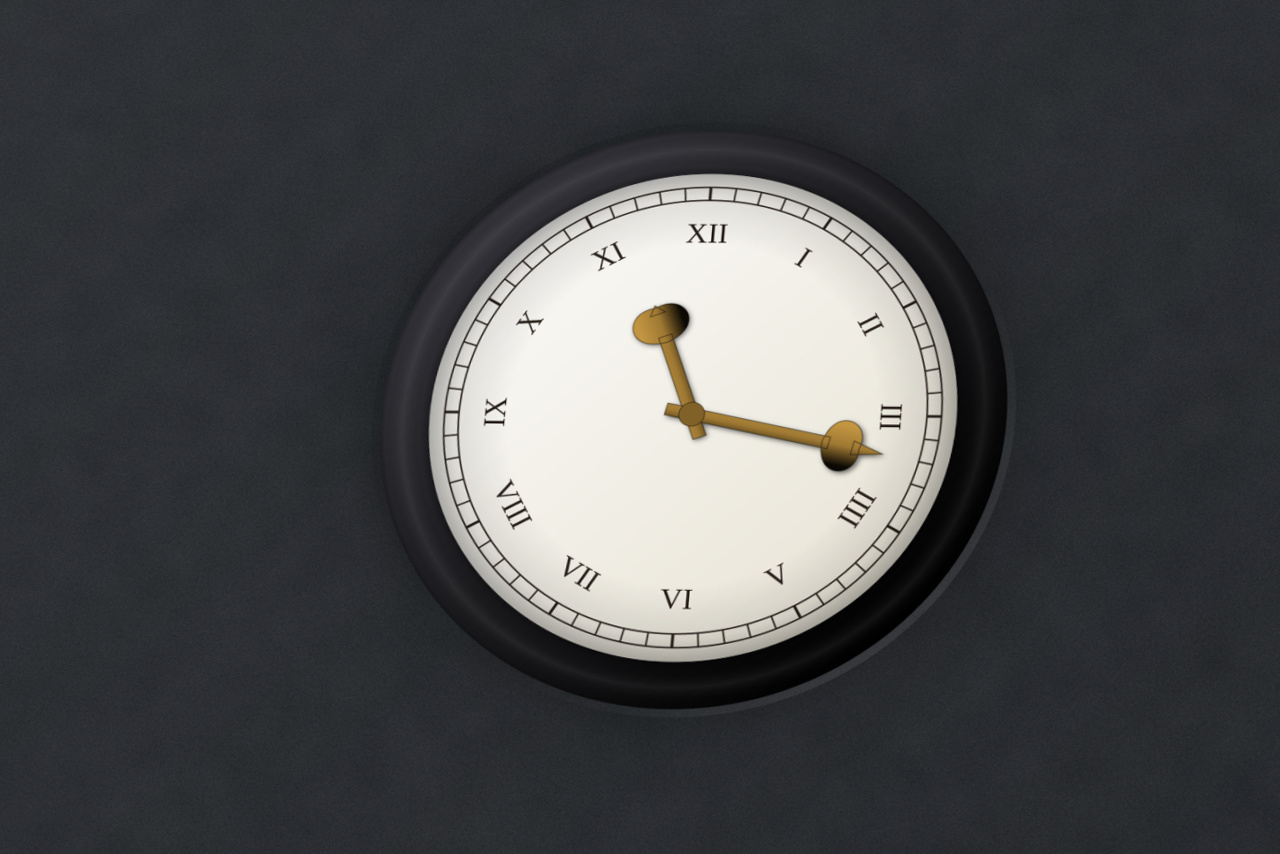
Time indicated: 11:17
